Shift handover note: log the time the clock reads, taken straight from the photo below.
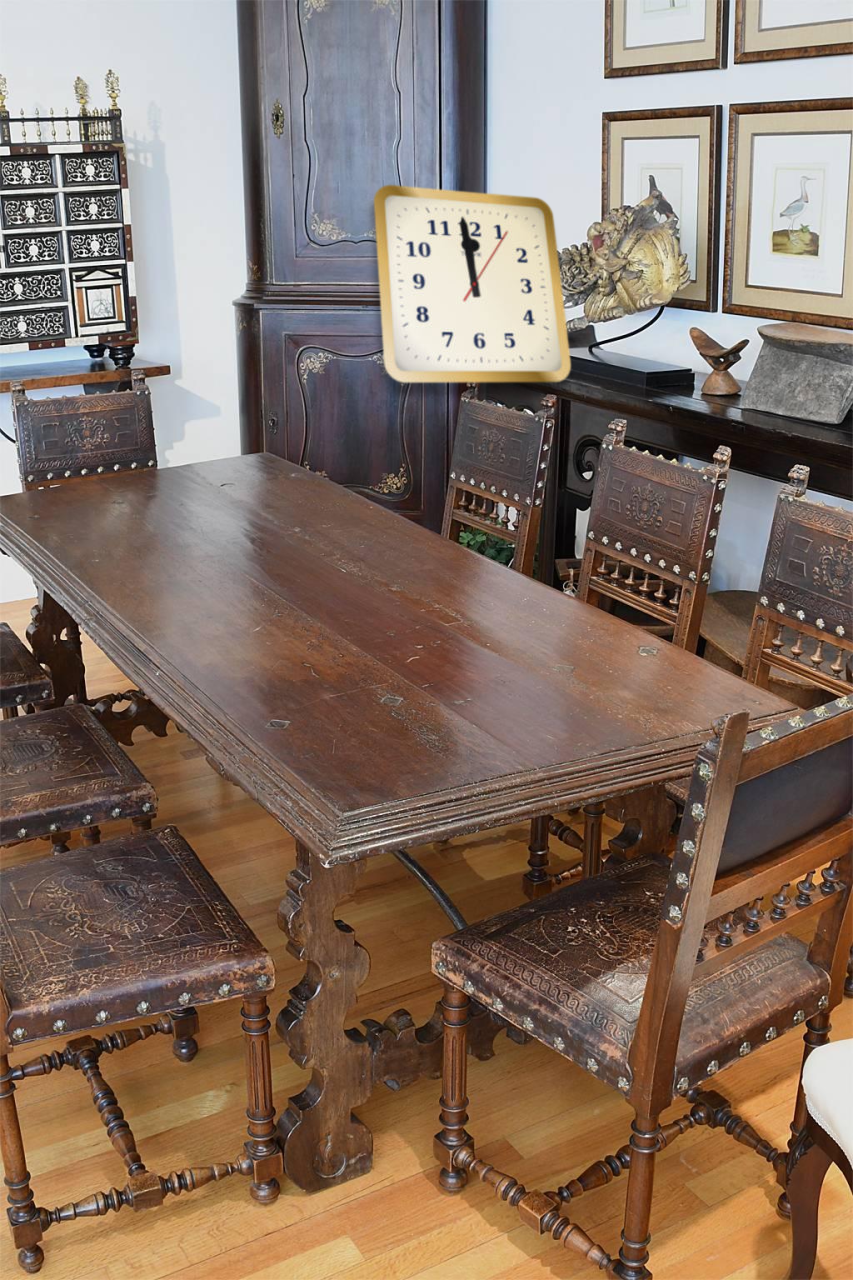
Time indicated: 11:59:06
